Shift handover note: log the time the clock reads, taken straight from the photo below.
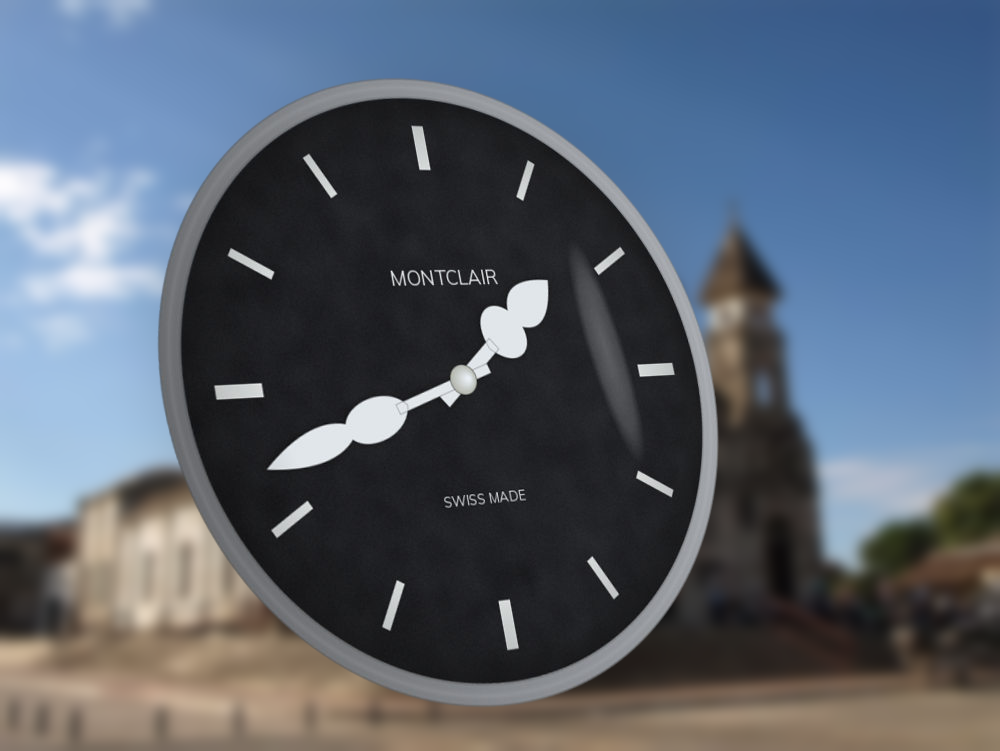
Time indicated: 1:42
